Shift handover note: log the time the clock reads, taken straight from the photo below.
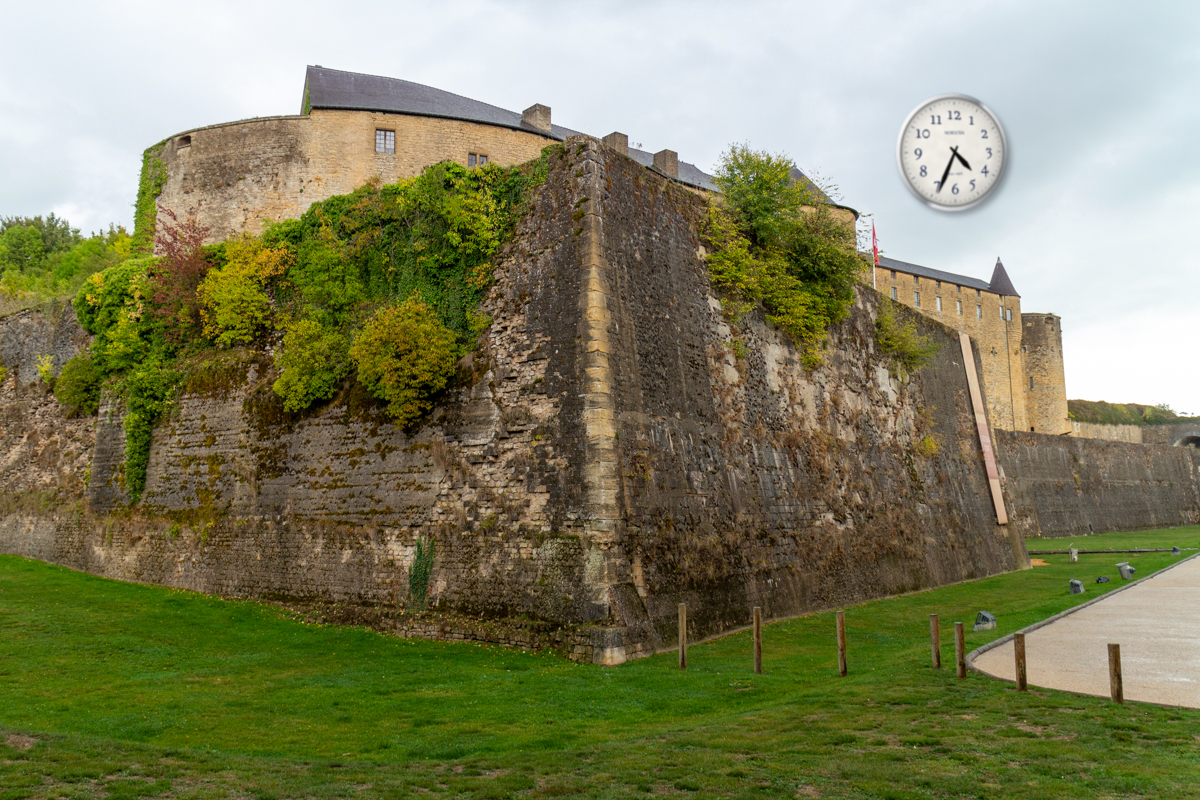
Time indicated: 4:34
